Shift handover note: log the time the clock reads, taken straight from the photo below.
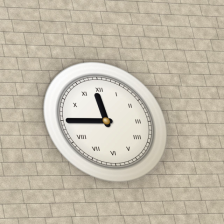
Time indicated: 11:45
